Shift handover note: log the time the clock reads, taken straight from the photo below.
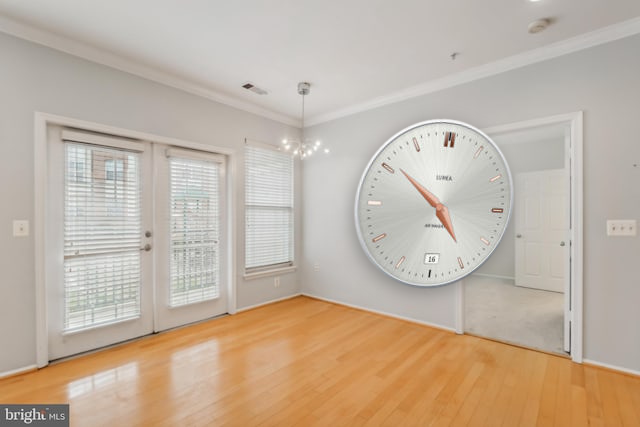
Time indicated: 4:51
